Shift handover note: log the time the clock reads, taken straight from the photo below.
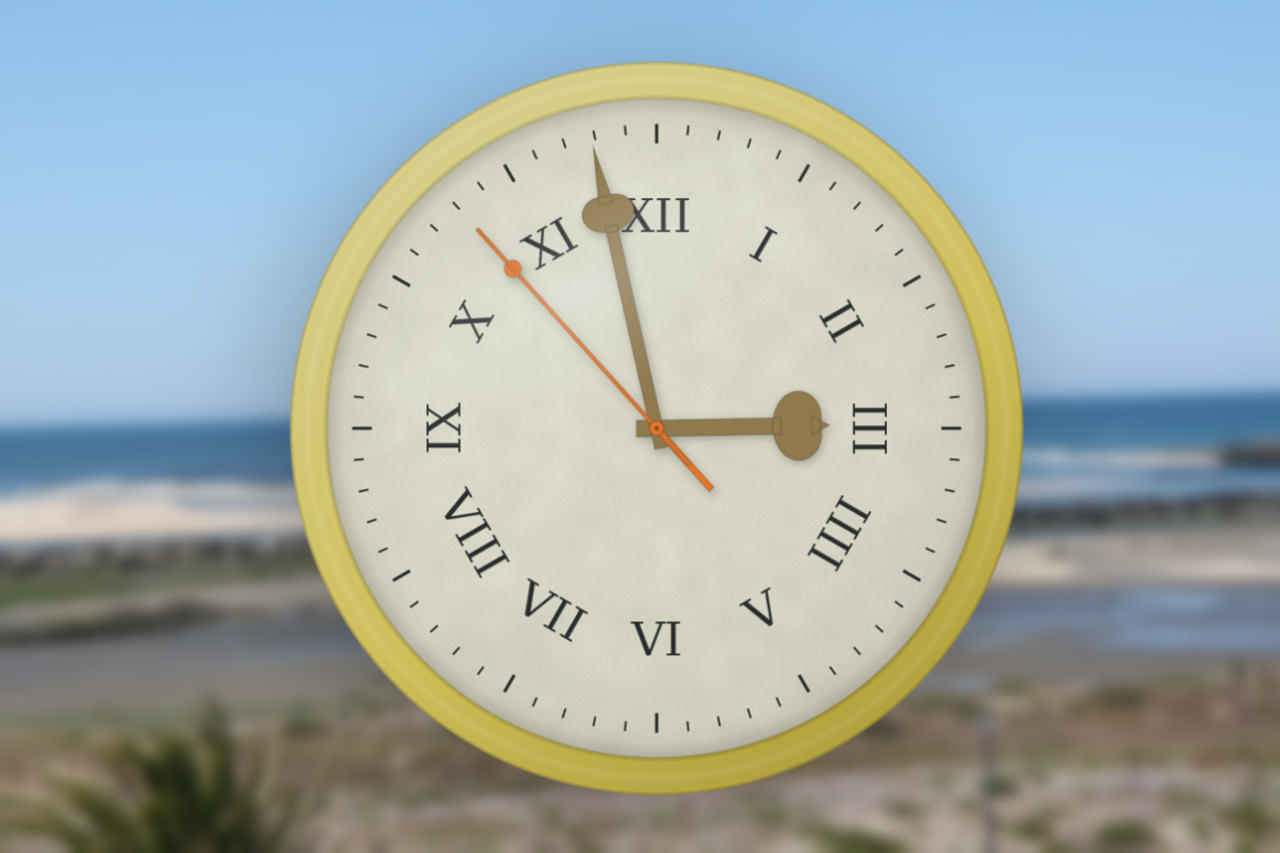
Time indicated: 2:57:53
